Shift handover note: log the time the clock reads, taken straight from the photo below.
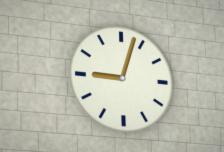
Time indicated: 9:03
